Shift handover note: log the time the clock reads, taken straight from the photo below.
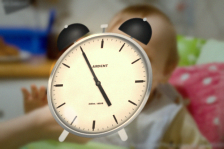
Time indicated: 4:55
